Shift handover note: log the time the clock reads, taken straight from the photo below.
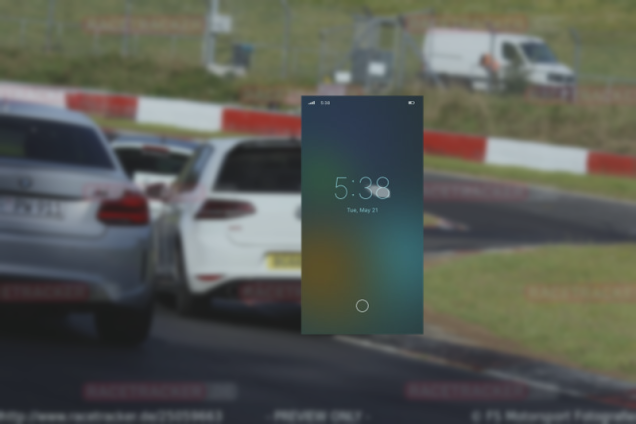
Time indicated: 5:38
